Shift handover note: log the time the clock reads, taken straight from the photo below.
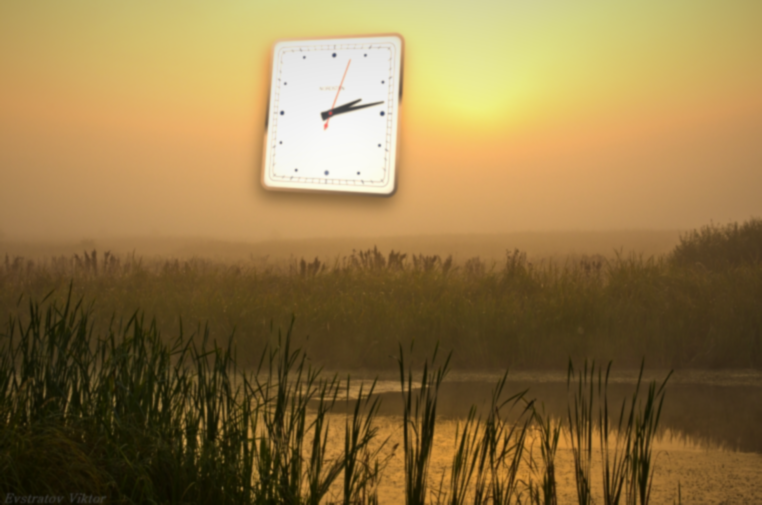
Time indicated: 2:13:03
